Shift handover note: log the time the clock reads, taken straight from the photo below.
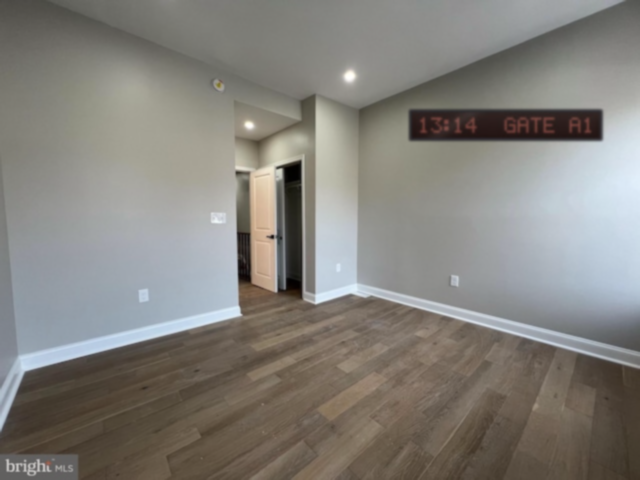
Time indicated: 13:14
